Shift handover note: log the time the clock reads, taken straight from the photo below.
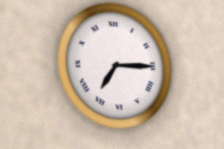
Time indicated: 7:15
